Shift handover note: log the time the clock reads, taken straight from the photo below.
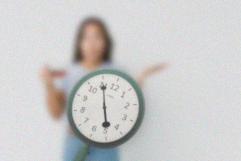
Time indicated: 4:55
